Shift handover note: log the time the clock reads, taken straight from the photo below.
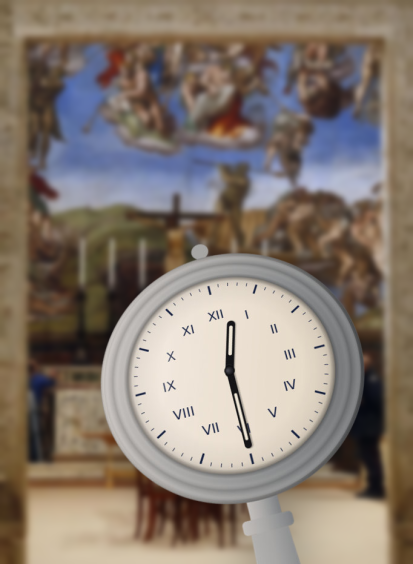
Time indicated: 12:30
